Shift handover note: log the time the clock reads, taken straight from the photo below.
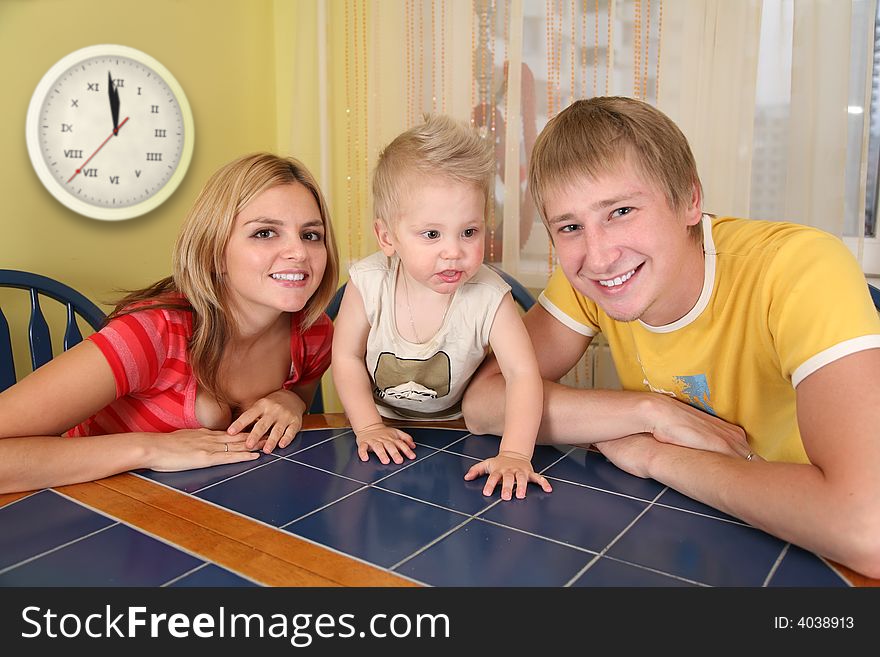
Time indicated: 11:58:37
